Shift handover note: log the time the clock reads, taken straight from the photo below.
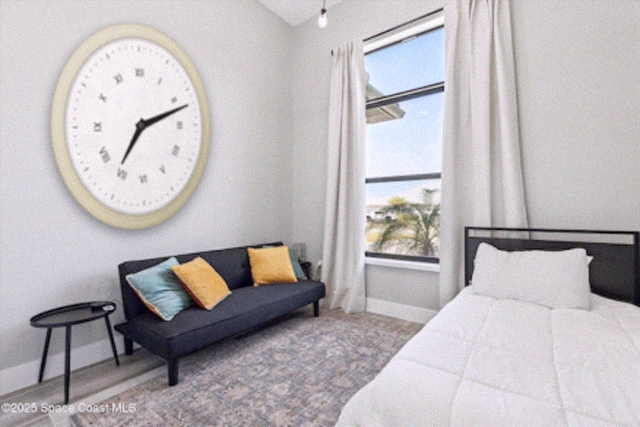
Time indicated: 7:12
